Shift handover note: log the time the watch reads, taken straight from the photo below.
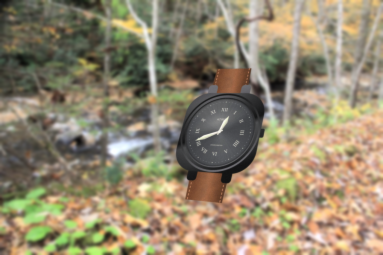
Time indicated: 12:41
